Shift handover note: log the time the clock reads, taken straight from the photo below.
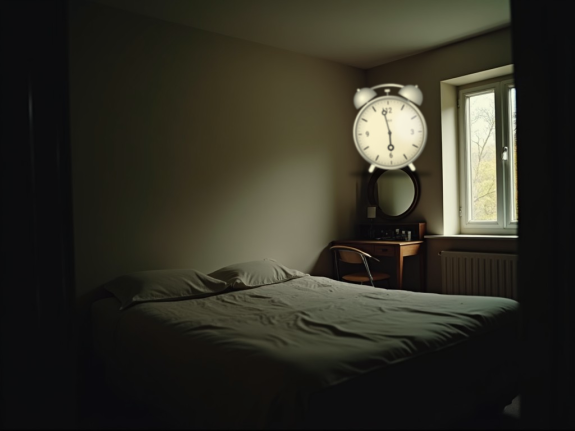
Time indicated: 5:58
